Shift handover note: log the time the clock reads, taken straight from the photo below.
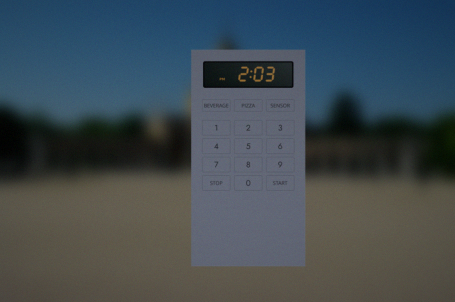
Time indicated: 2:03
